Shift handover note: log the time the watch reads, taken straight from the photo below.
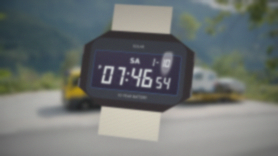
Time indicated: 7:46:54
